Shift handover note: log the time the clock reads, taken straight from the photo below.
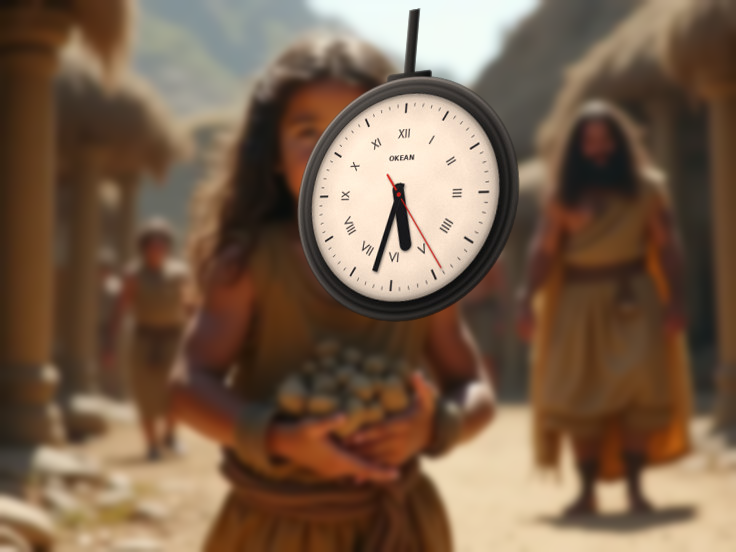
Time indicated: 5:32:24
